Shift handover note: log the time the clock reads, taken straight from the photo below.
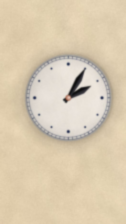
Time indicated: 2:05
